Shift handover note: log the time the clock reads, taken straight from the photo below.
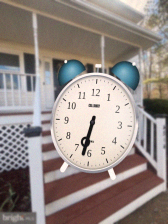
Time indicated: 6:32
